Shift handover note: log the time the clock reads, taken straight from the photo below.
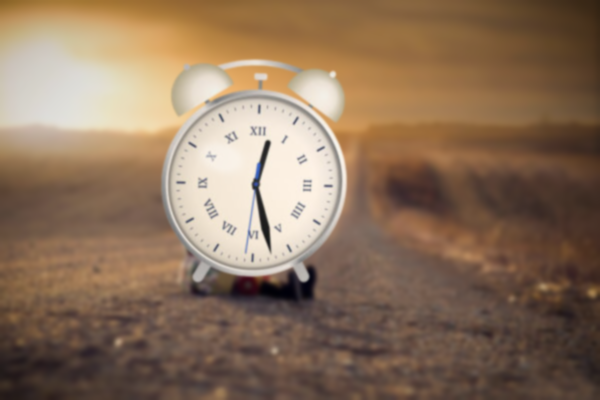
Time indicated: 12:27:31
